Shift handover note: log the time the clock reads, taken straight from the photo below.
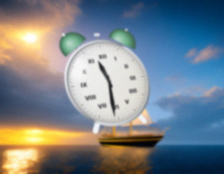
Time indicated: 11:31
